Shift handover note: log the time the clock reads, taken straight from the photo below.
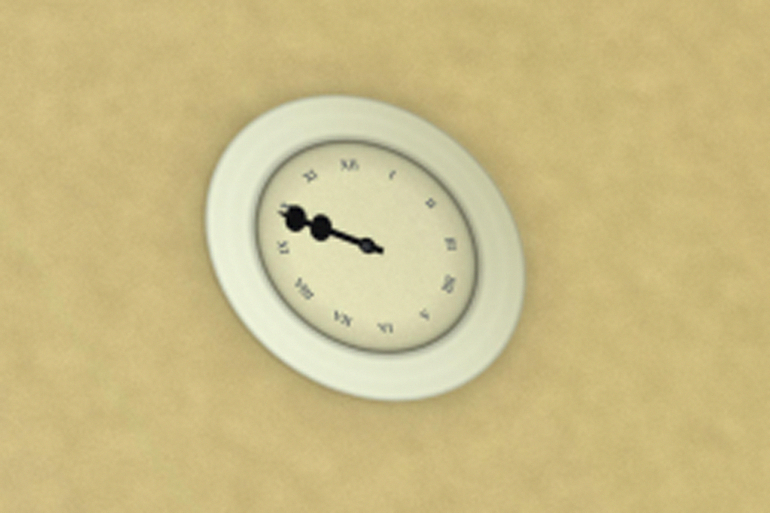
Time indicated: 9:49
